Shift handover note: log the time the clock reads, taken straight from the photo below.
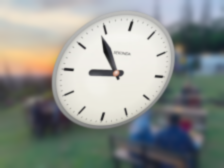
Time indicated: 8:54
